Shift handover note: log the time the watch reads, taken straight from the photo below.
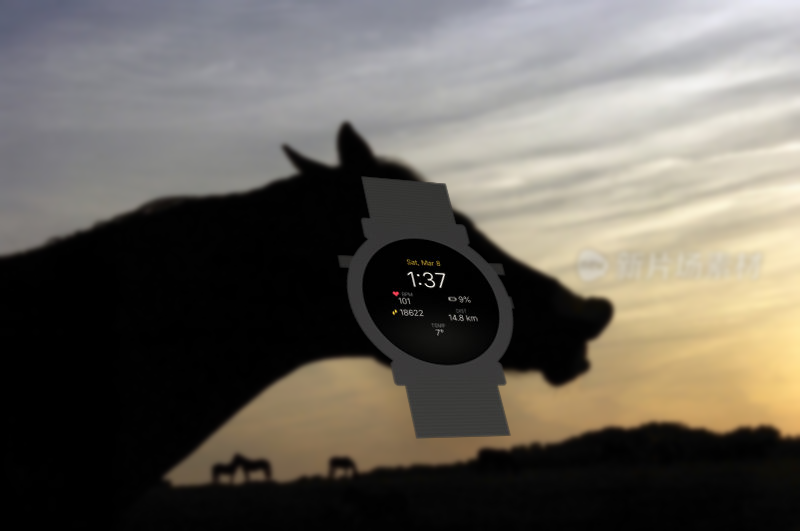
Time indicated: 1:37
